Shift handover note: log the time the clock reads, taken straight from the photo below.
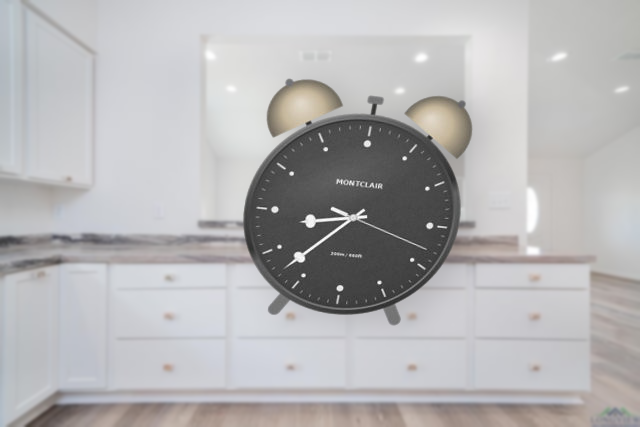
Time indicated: 8:37:18
